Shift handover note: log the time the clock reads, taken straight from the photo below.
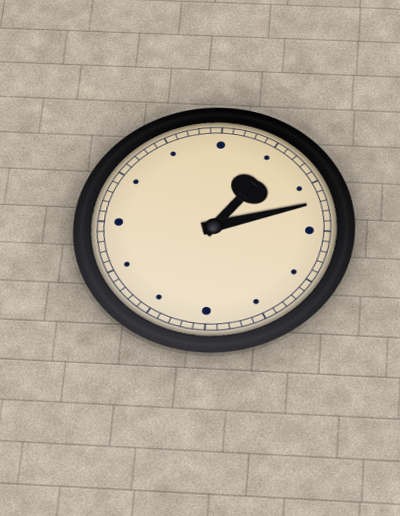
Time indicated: 1:12
